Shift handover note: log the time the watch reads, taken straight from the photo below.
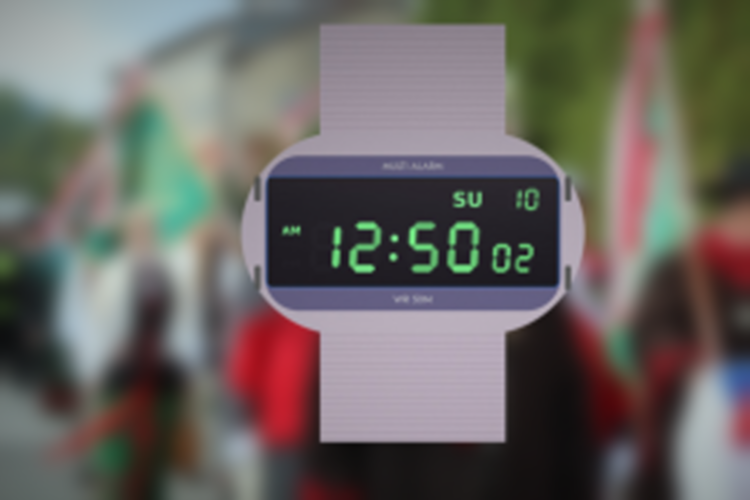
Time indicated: 12:50:02
